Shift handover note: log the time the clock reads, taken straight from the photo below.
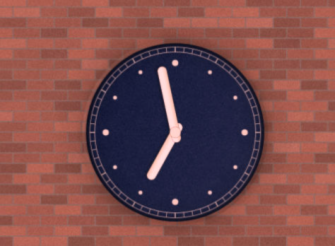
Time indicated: 6:58
